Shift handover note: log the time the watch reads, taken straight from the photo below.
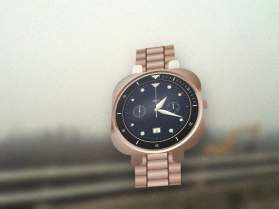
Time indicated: 1:19
